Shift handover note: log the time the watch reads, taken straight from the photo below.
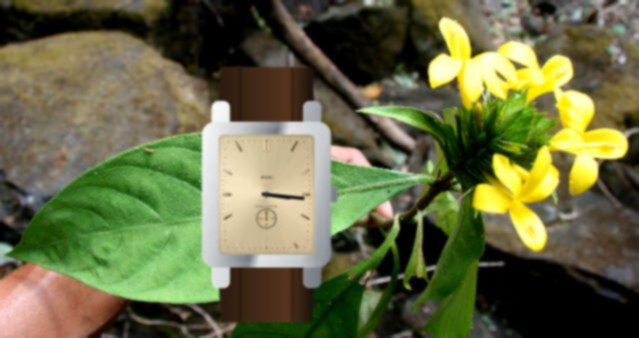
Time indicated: 3:16
